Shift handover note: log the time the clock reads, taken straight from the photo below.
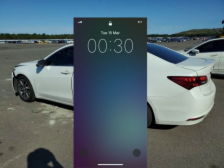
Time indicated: 0:30
